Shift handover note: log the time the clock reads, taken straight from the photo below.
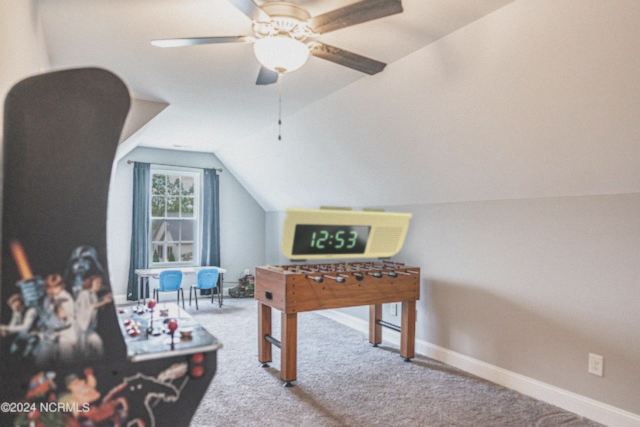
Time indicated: 12:53
